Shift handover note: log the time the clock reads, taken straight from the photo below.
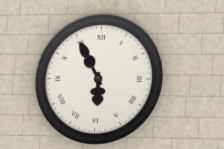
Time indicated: 5:55
